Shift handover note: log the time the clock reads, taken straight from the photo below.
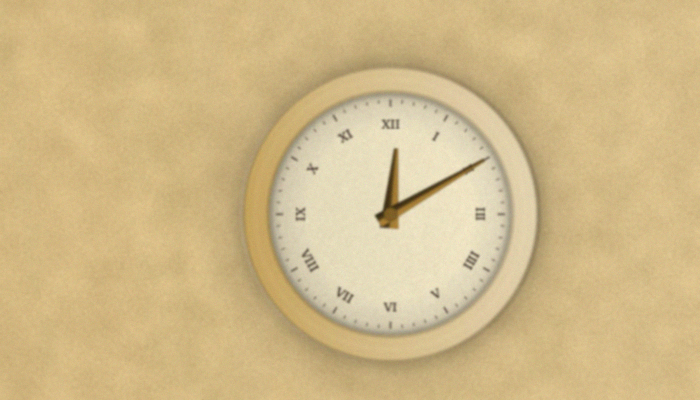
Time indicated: 12:10
